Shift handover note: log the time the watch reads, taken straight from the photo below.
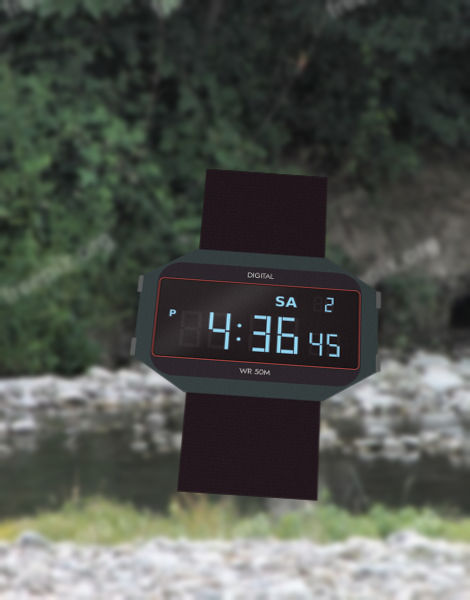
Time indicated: 4:36:45
